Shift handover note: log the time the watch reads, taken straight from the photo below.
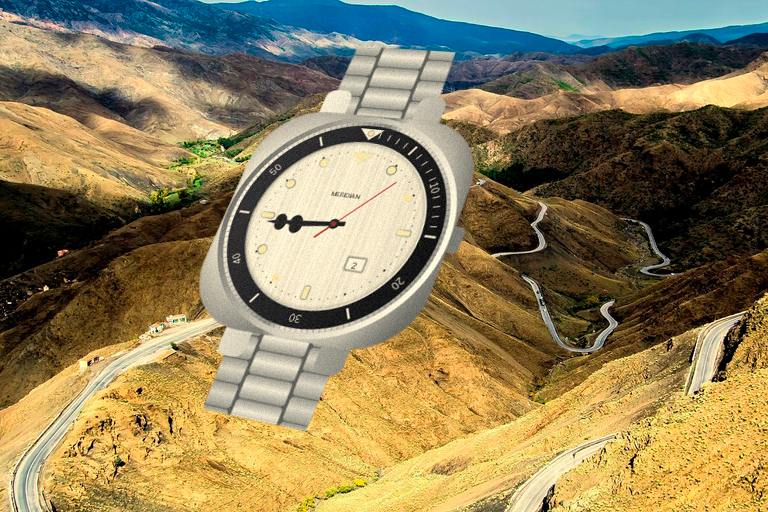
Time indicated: 8:44:07
